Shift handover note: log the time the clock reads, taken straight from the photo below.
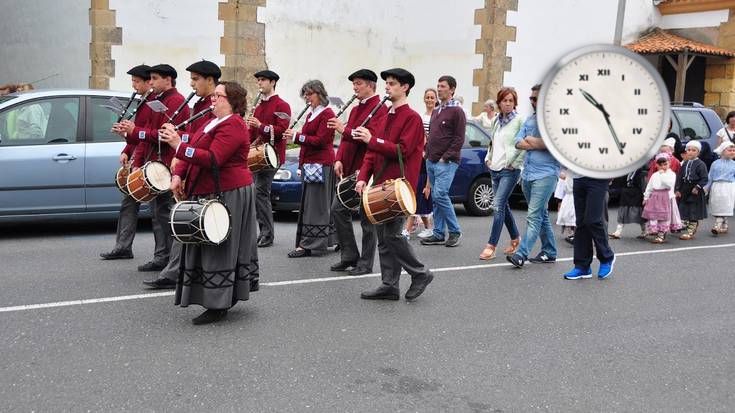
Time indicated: 10:26
